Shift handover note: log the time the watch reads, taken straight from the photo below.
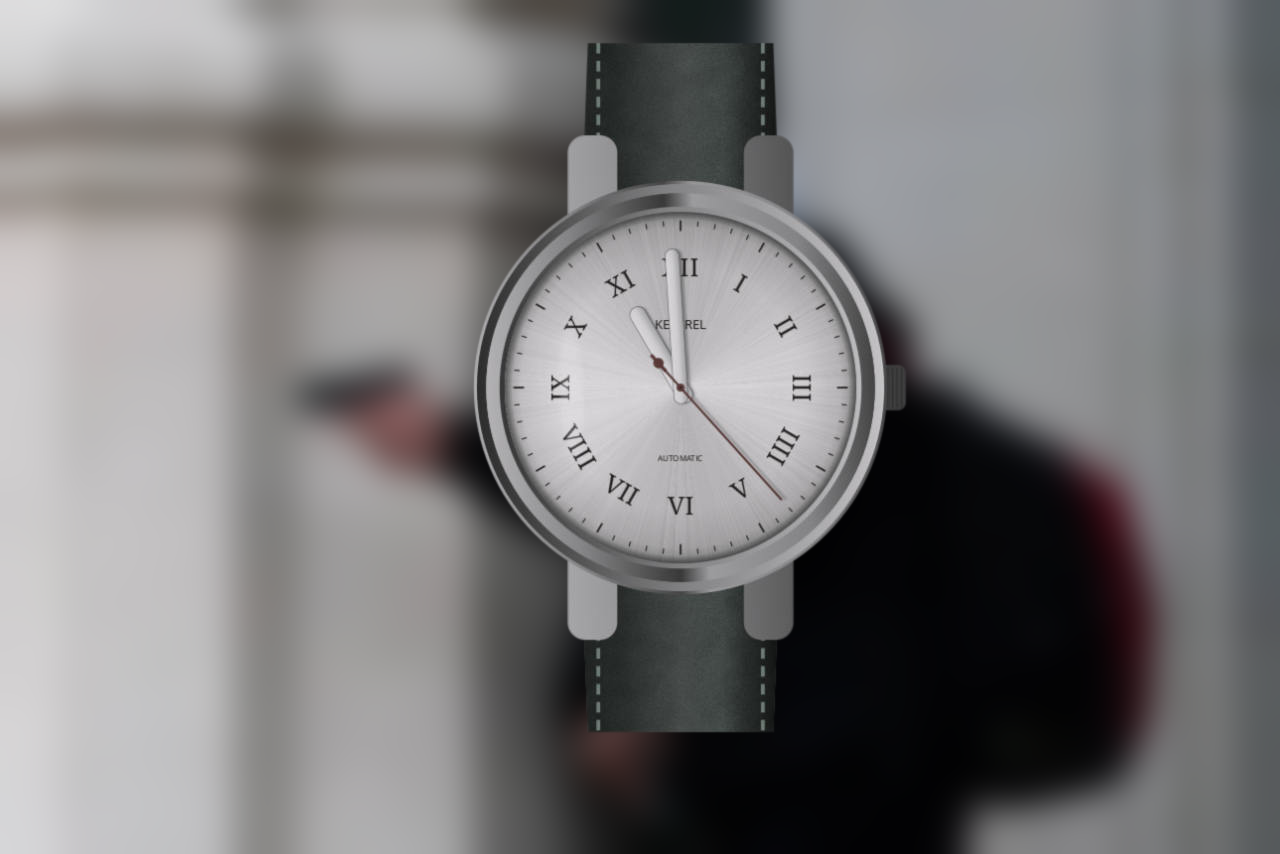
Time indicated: 10:59:23
